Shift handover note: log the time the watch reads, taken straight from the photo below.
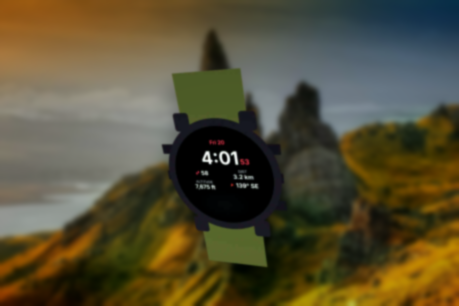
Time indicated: 4:01
